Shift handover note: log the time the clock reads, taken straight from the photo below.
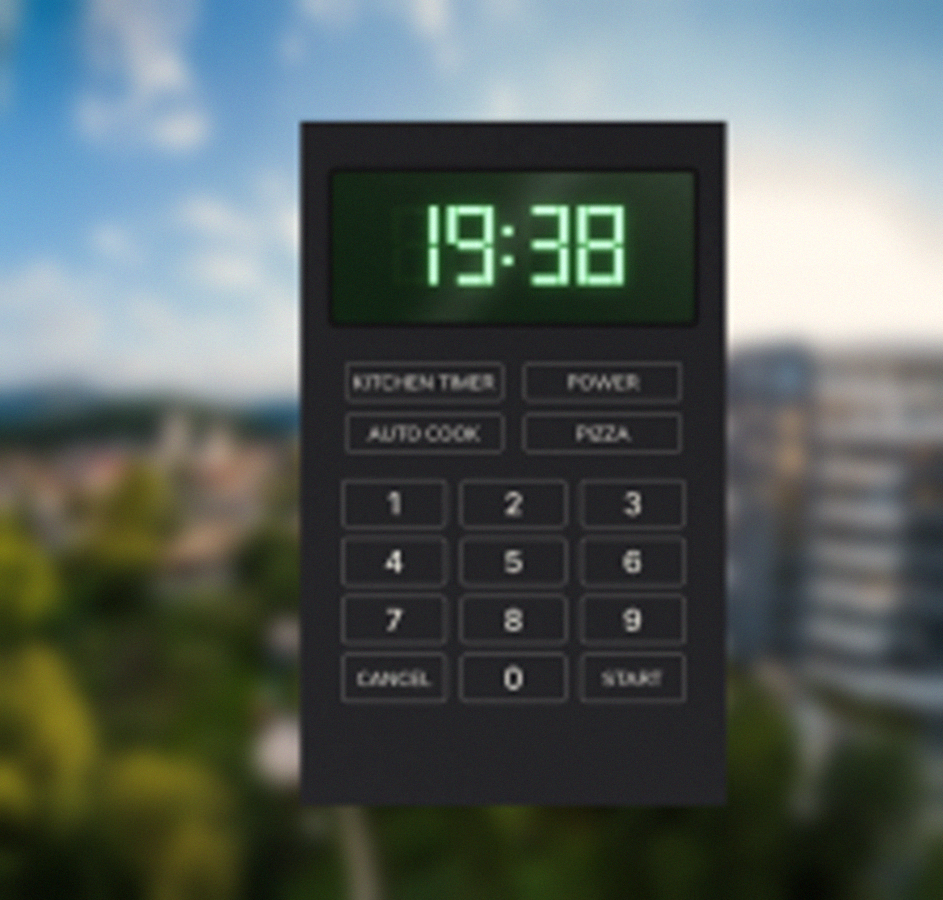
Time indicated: 19:38
